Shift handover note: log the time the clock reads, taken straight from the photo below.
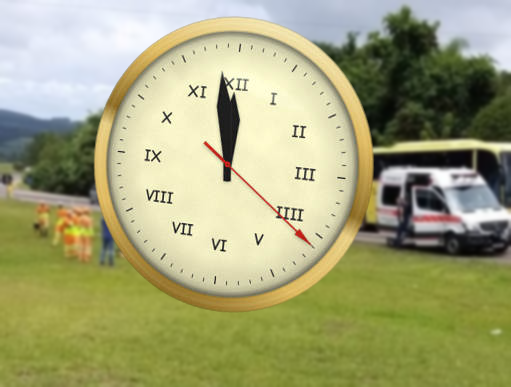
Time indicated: 11:58:21
